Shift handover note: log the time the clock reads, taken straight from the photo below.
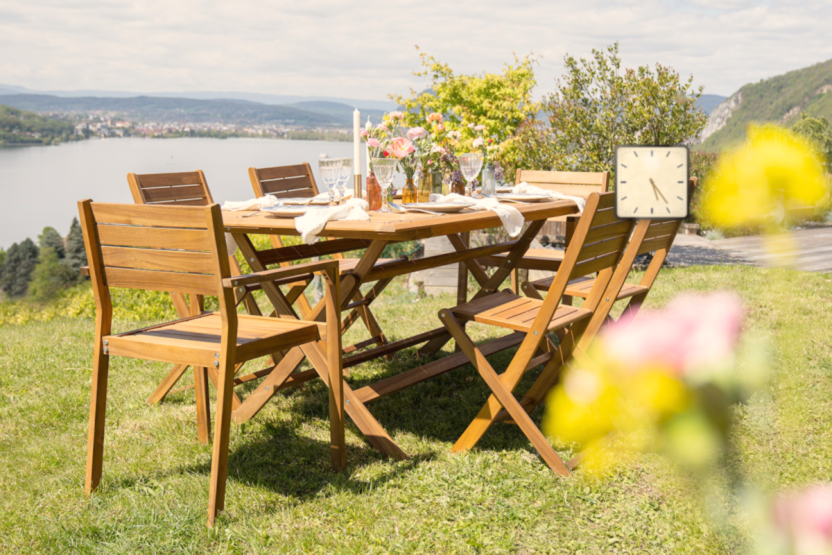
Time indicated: 5:24
